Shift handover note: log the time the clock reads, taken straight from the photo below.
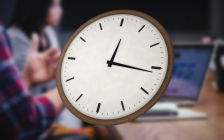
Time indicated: 12:16
